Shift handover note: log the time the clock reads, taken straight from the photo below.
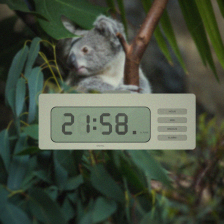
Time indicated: 21:58
